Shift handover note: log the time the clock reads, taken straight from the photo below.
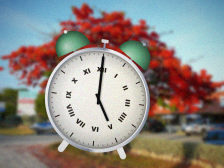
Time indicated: 5:00
